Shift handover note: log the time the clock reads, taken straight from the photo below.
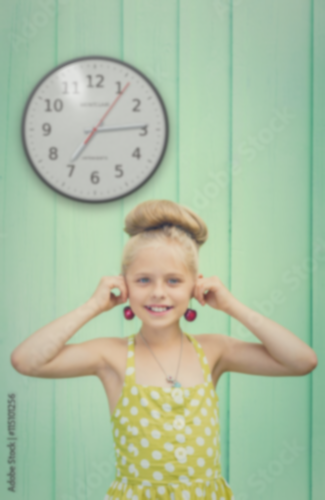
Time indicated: 7:14:06
